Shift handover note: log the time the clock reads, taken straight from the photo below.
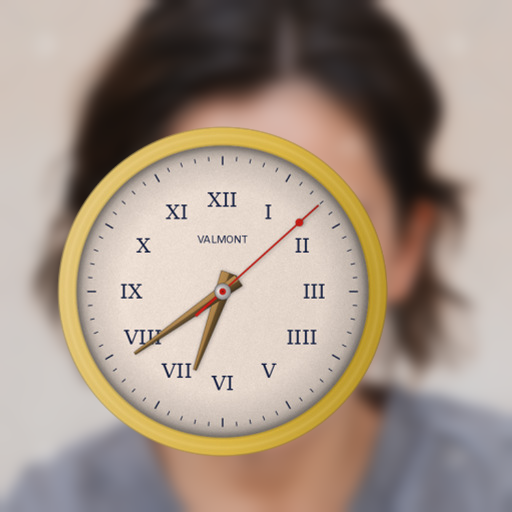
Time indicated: 6:39:08
